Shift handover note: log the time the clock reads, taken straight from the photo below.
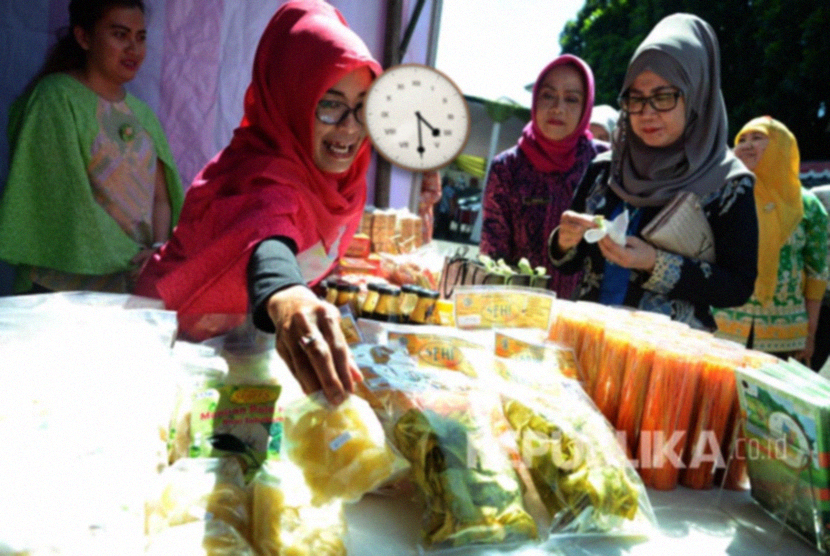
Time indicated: 4:30
